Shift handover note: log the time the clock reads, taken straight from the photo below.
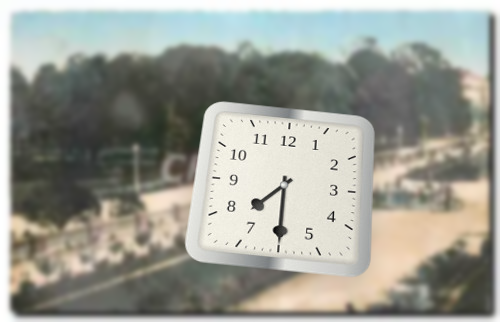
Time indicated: 7:30
